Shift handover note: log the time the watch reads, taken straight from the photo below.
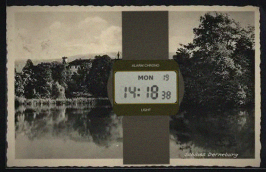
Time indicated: 14:18:38
